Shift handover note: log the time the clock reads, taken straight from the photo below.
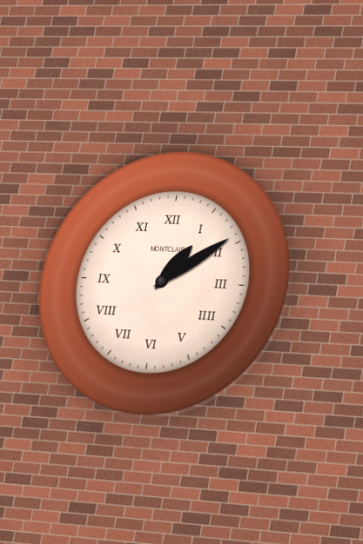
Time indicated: 1:09
